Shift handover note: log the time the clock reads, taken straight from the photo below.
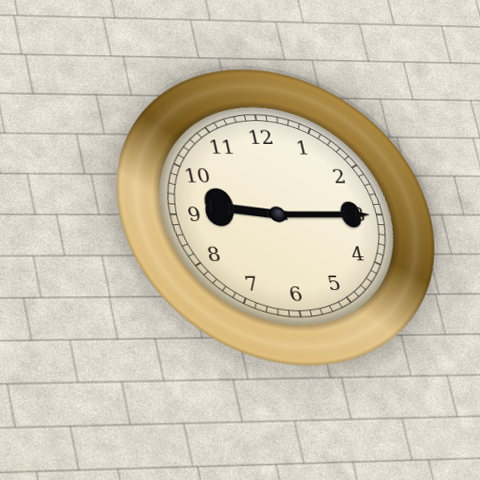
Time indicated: 9:15
